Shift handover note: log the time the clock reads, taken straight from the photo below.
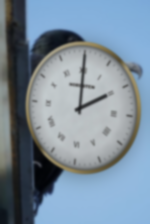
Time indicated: 2:00
